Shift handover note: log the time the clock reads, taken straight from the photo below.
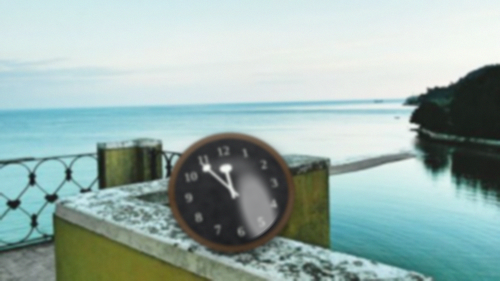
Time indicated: 11:54
